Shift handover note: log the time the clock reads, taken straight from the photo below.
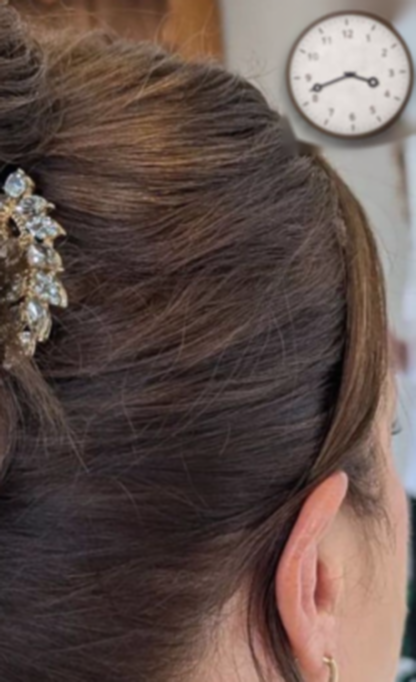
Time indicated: 3:42
